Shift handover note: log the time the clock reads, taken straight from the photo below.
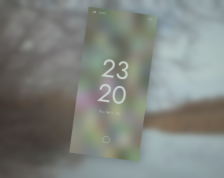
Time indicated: 23:20
